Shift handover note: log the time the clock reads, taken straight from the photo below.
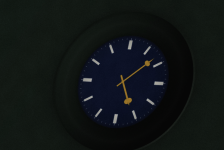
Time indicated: 5:08
